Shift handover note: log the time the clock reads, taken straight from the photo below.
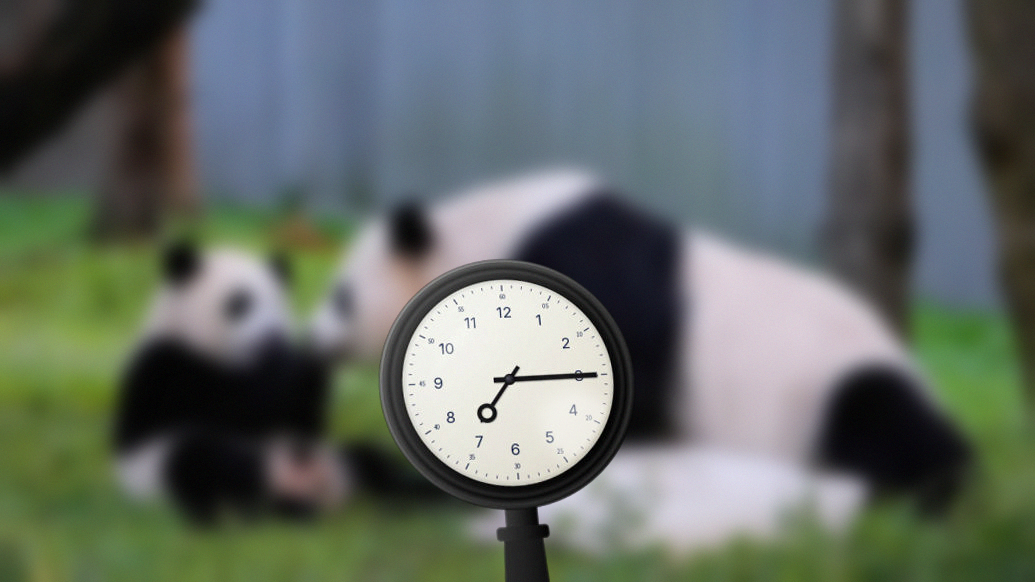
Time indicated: 7:15
